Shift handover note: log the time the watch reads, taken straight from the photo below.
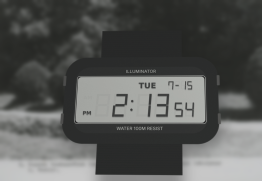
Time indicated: 2:13:54
